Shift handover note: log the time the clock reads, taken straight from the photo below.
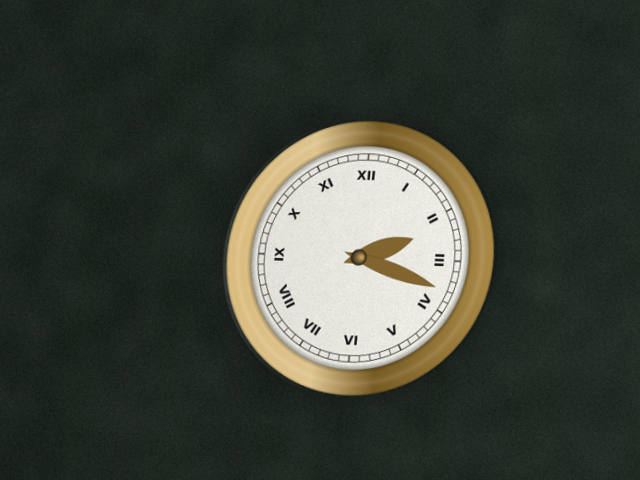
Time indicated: 2:18
